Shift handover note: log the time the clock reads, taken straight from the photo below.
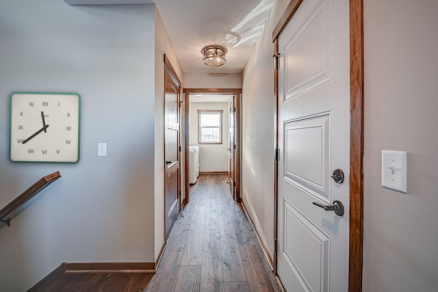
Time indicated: 11:39
